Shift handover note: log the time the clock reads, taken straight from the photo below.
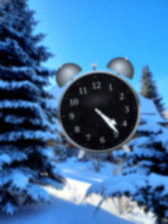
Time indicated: 4:24
